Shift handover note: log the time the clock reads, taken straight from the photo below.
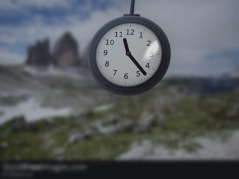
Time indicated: 11:23
